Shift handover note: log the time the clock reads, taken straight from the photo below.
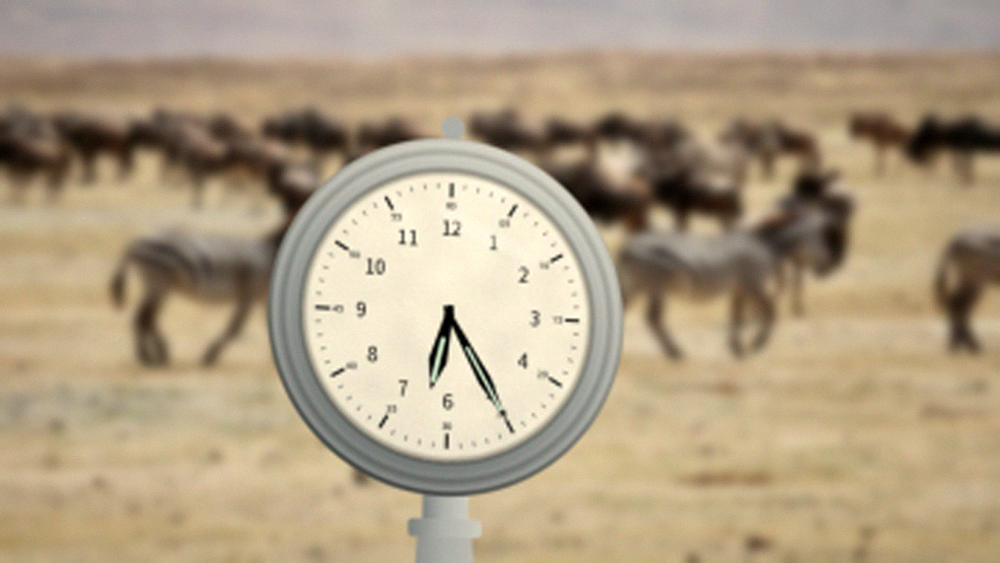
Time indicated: 6:25
